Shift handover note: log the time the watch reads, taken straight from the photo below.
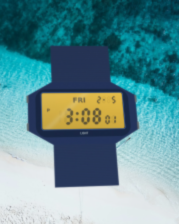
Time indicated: 3:08:01
